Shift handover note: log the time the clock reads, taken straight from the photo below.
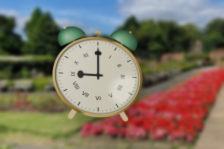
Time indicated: 9:00
